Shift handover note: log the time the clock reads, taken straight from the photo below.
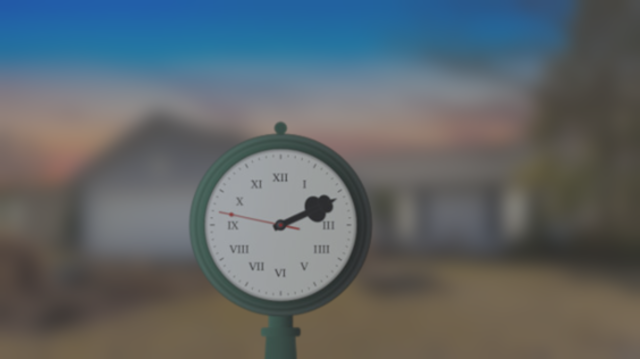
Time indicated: 2:10:47
